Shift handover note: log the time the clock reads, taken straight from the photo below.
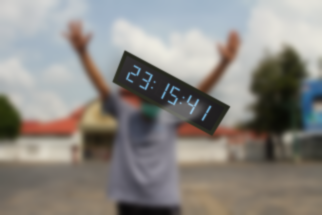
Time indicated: 23:15:41
